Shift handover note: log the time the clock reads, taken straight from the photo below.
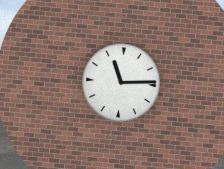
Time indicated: 11:14
